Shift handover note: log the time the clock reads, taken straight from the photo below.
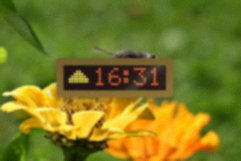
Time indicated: 16:31
